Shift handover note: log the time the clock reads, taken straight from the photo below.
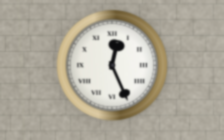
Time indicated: 12:26
